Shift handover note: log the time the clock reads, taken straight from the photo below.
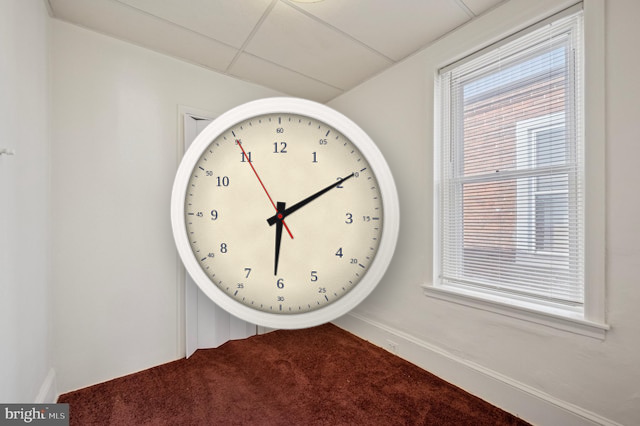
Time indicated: 6:09:55
